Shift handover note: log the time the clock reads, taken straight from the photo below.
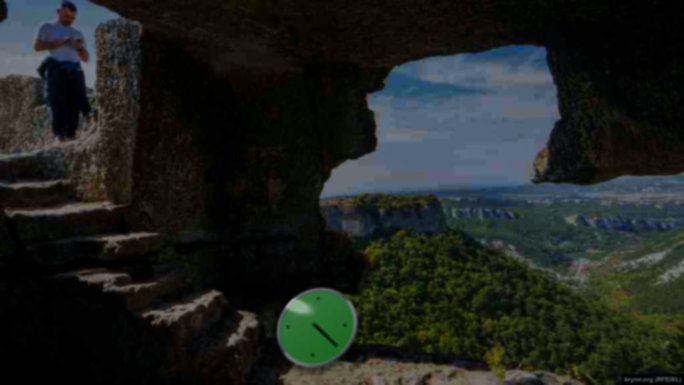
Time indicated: 4:22
